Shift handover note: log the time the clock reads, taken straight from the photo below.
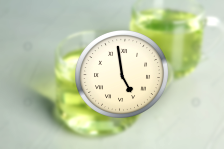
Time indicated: 4:58
